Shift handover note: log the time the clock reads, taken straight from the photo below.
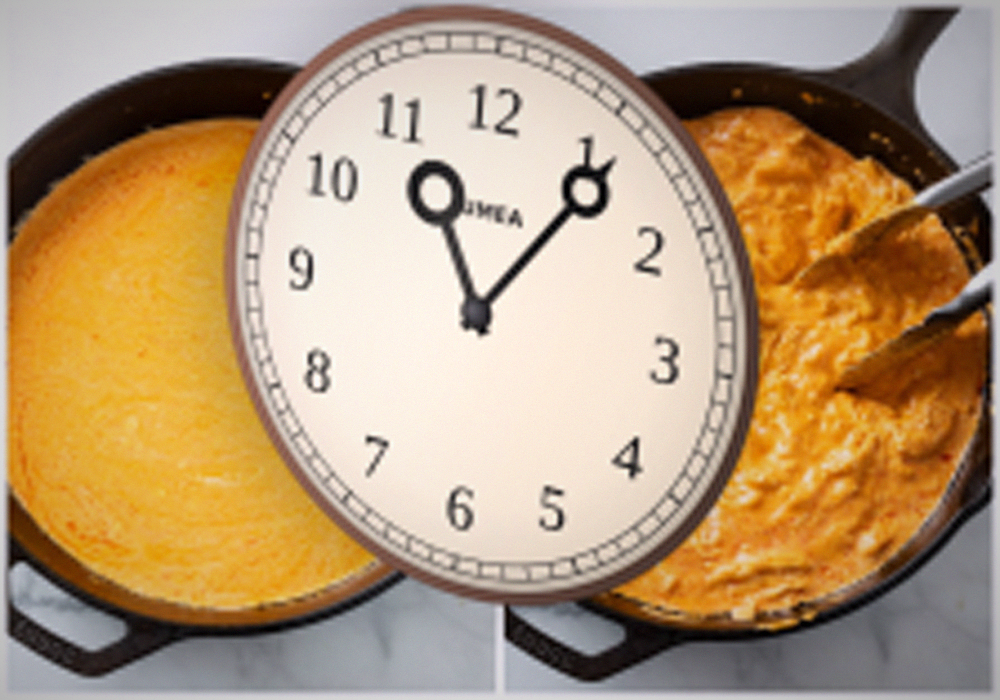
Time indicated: 11:06
